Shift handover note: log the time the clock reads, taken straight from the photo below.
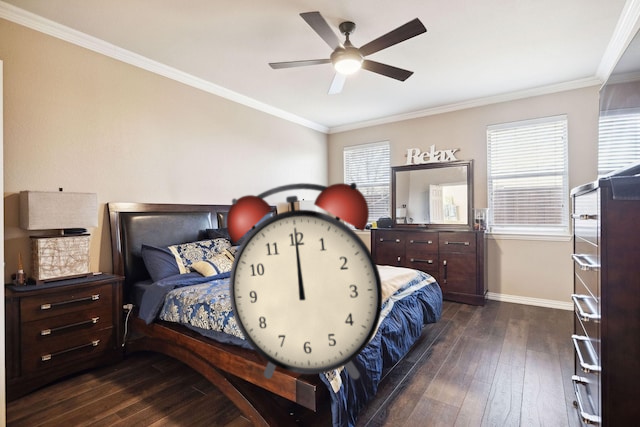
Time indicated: 12:00
